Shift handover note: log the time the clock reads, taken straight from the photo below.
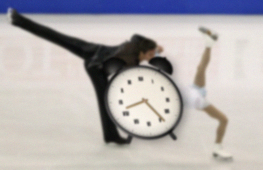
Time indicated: 8:24
